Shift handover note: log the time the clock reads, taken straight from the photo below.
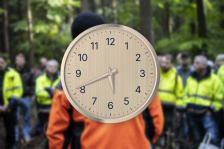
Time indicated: 5:41
